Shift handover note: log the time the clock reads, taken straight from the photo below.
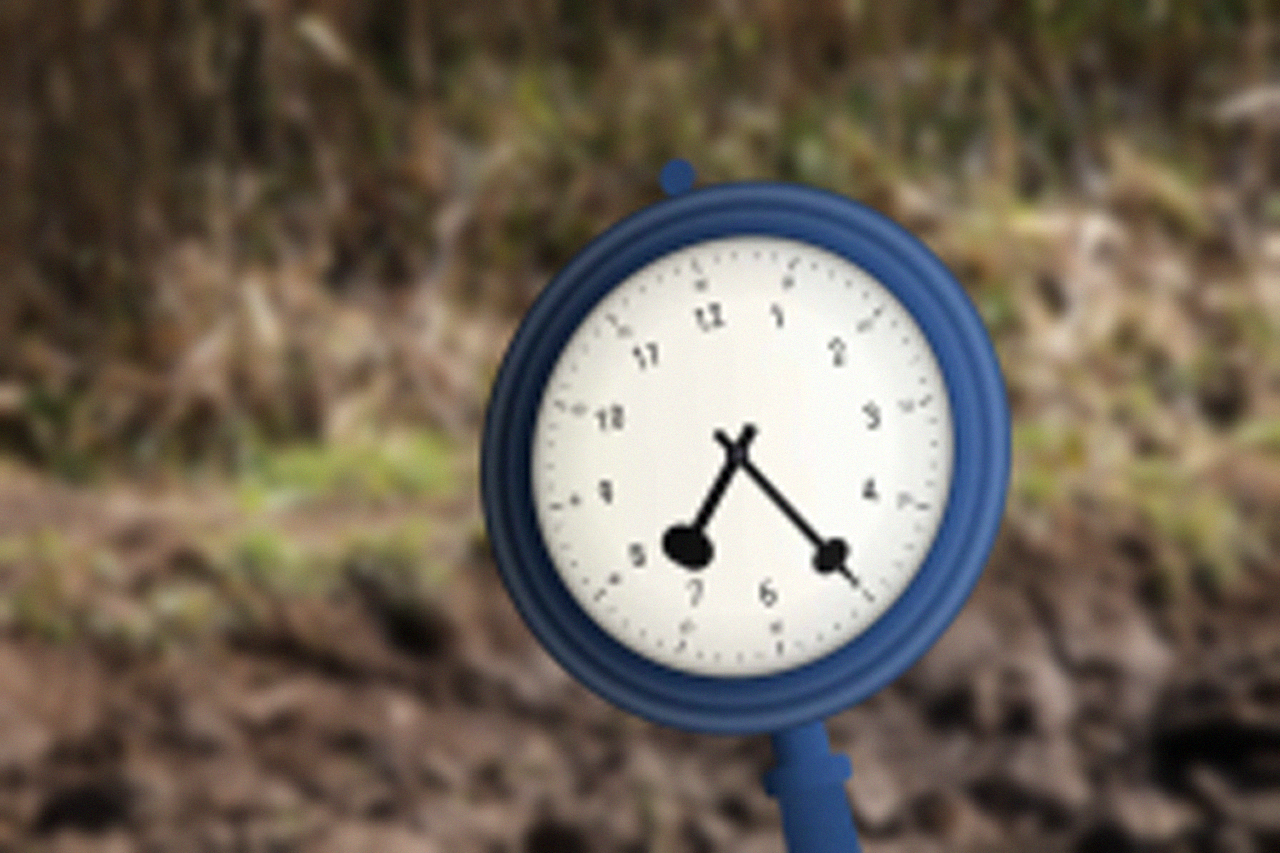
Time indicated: 7:25
